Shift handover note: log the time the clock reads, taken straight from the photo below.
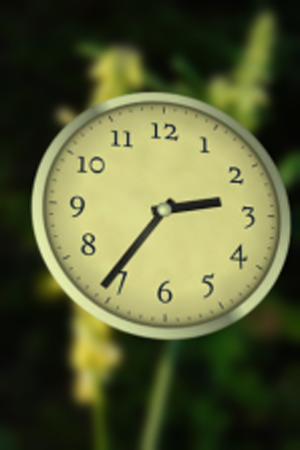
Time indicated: 2:36
